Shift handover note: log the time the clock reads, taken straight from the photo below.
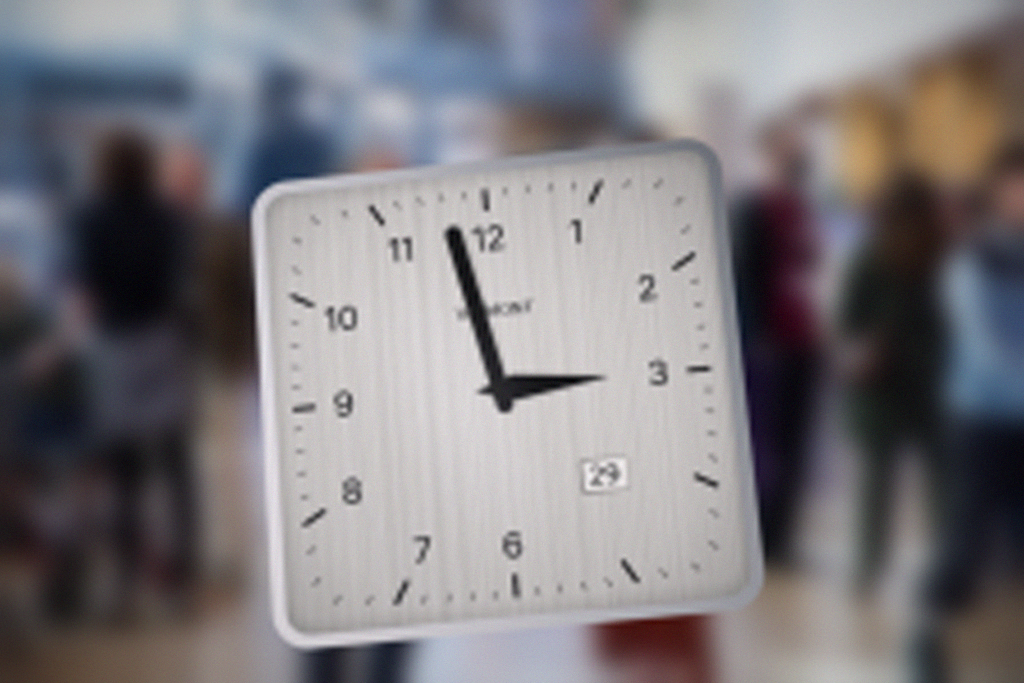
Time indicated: 2:58
